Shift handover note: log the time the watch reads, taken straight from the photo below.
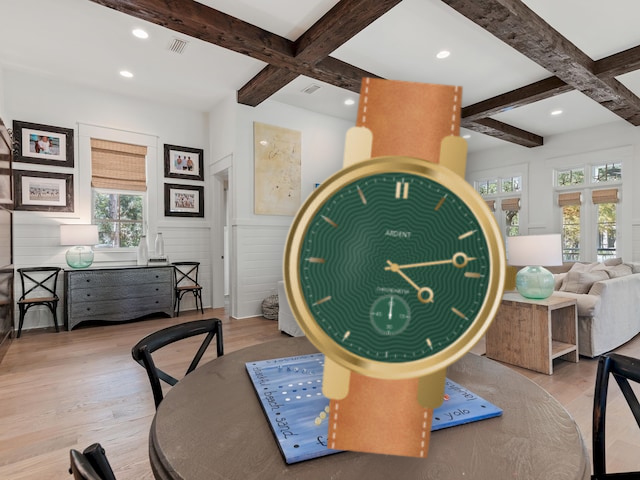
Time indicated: 4:13
